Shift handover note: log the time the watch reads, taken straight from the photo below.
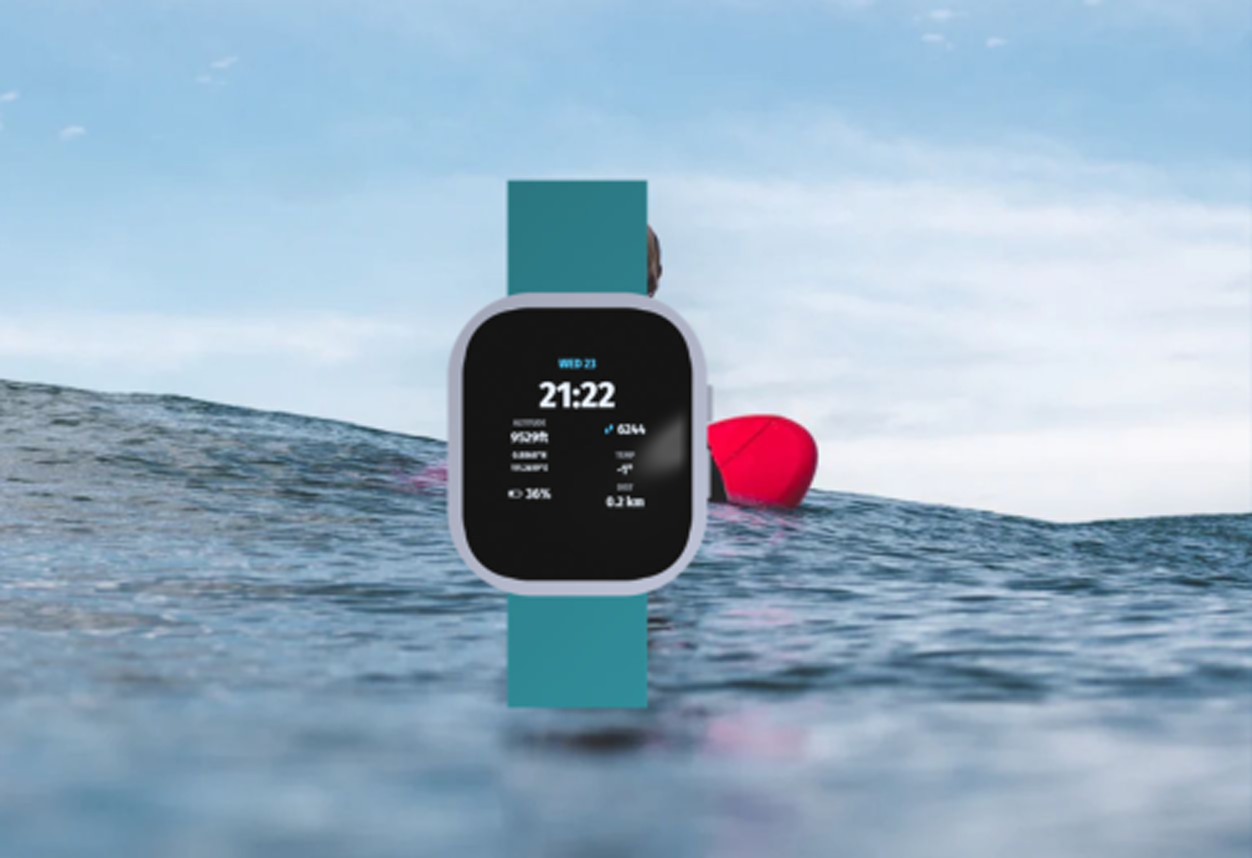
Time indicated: 21:22
